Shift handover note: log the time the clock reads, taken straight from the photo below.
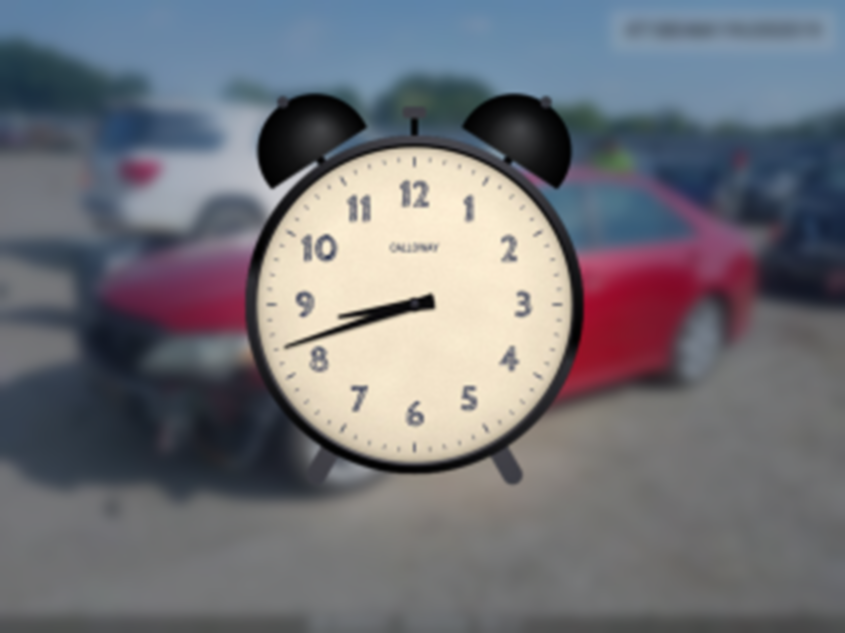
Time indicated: 8:42
